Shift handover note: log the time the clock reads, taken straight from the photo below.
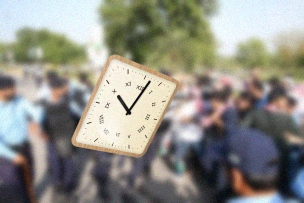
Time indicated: 10:02
